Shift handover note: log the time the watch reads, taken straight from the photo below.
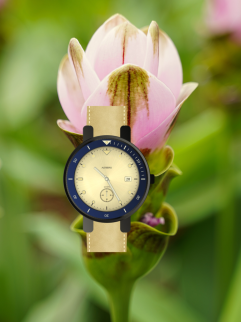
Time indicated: 10:25
